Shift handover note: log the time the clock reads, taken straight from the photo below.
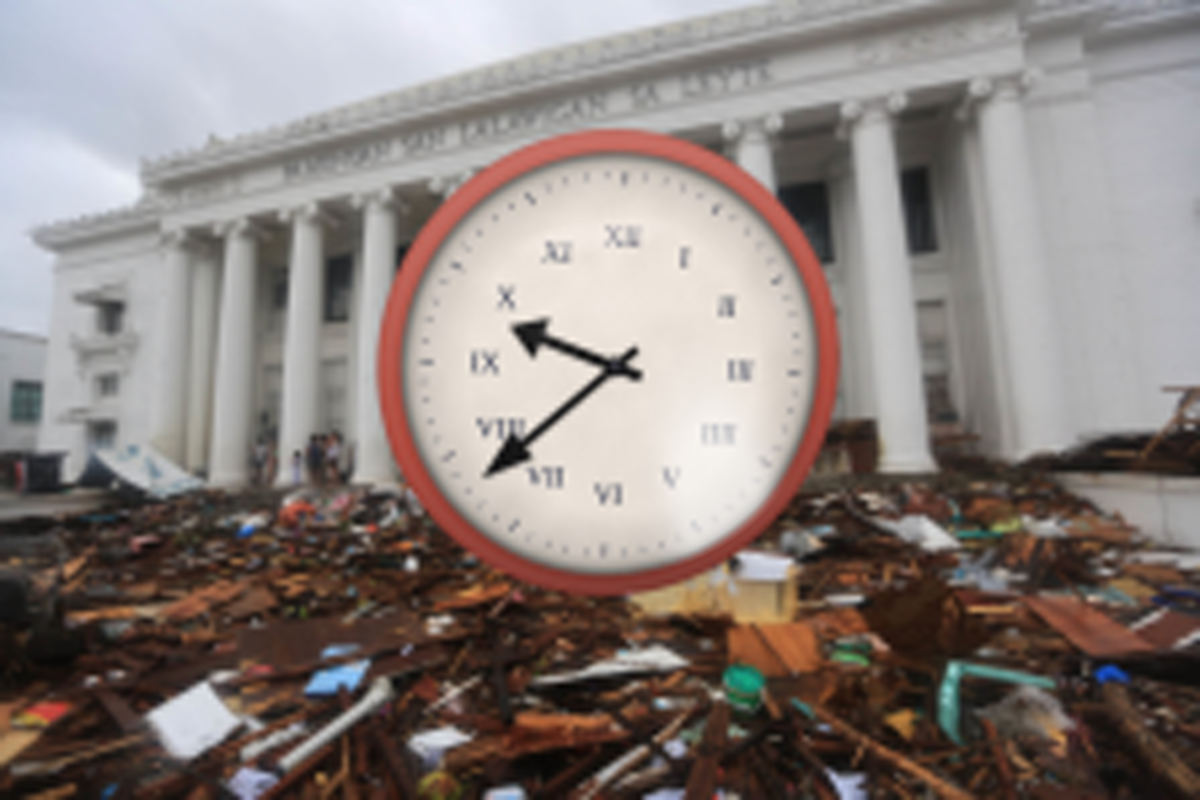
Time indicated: 9:38
